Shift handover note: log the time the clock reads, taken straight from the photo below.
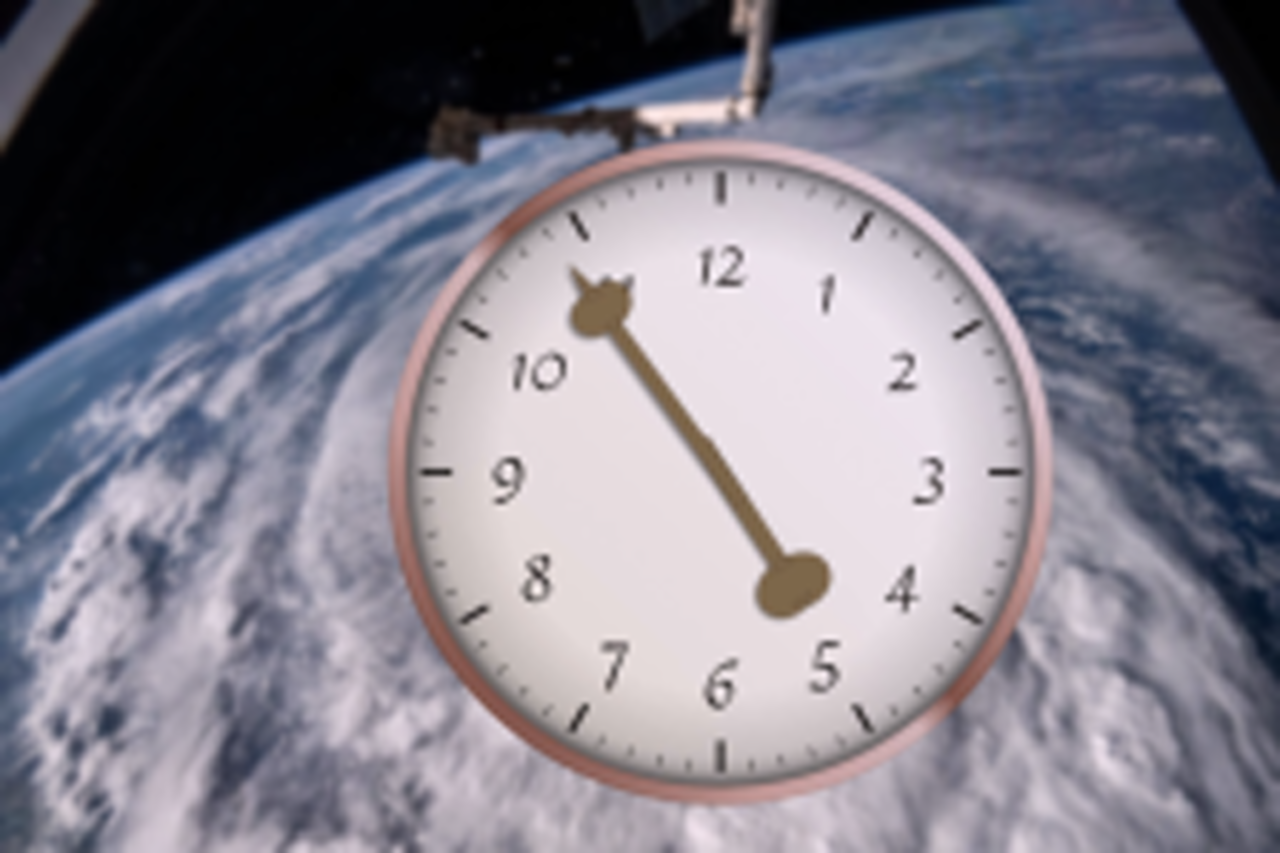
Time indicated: 4:54
